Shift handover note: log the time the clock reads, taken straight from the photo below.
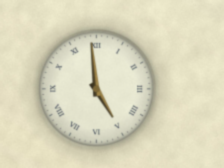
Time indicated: 4:59
